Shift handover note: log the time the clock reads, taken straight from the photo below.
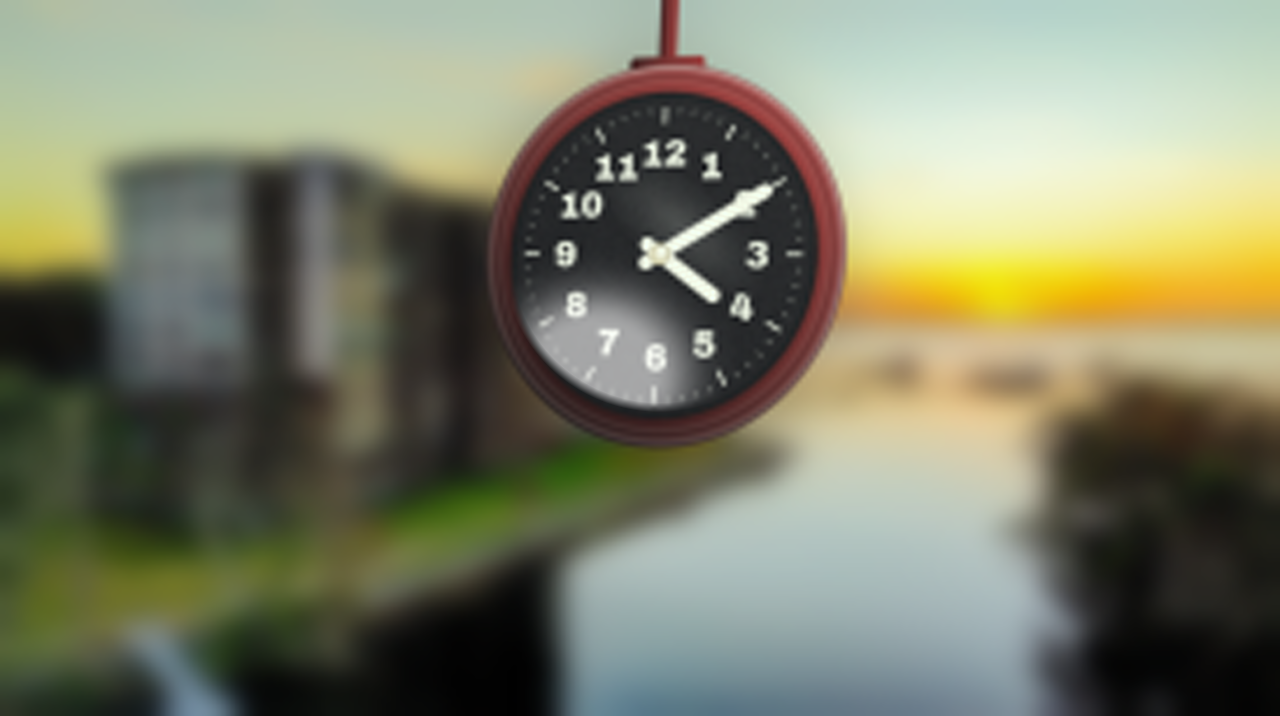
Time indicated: 4:10
